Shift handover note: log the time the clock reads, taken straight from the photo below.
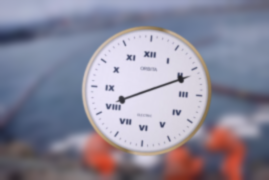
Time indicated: 8:11
